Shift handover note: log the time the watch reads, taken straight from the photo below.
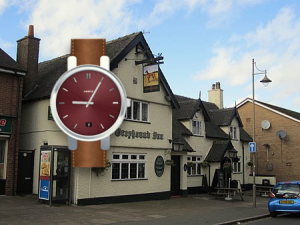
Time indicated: 9:05
